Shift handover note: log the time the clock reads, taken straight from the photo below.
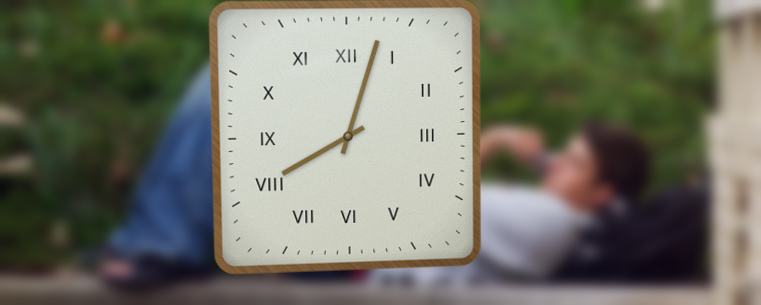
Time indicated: 8:03
